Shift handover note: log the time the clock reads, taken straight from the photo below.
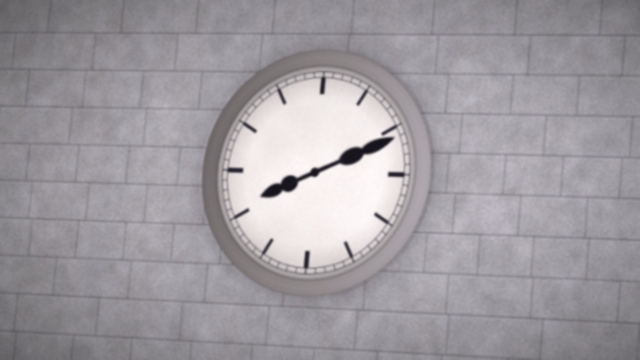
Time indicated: 8:11
